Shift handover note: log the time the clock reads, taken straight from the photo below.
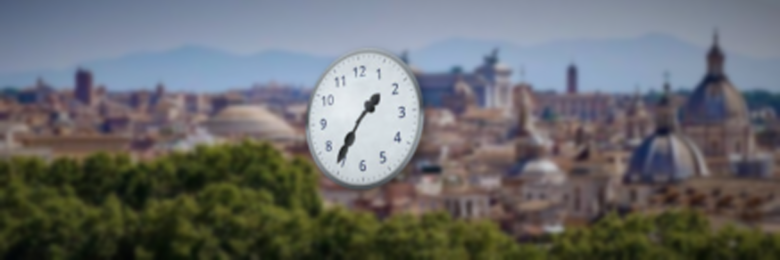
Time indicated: 1:36
